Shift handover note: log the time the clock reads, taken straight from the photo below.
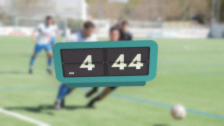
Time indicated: 4:44
